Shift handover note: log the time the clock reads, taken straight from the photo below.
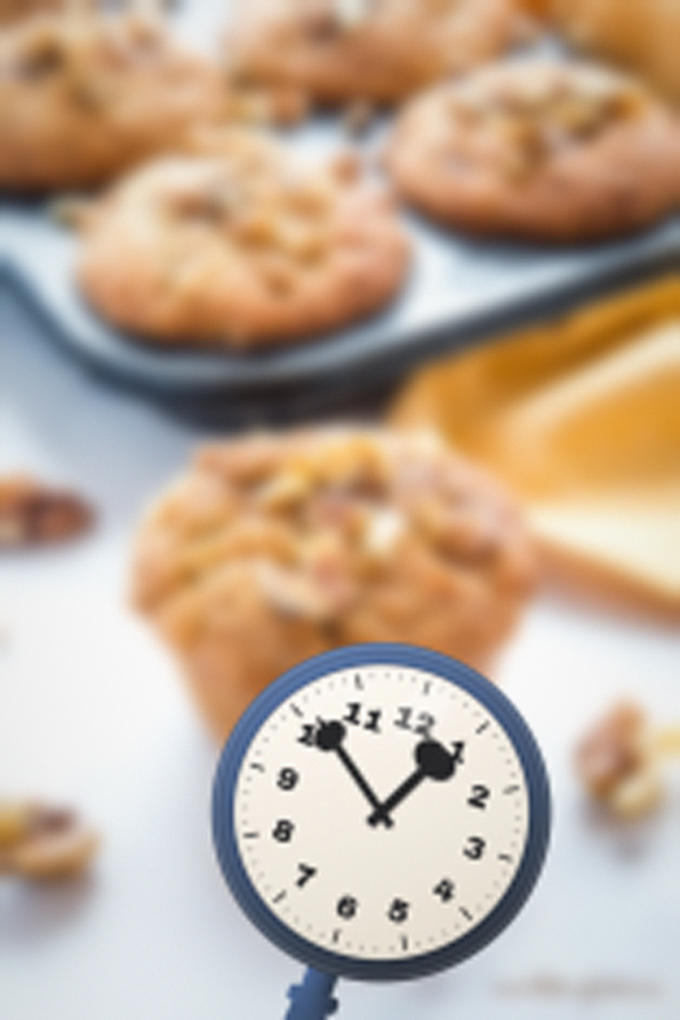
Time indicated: 12:51
